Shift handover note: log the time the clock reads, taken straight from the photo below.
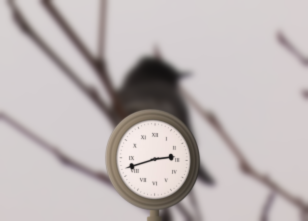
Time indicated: 2:42
